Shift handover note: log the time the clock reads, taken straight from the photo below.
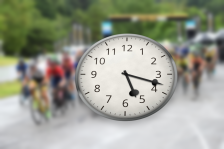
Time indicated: 5:18
